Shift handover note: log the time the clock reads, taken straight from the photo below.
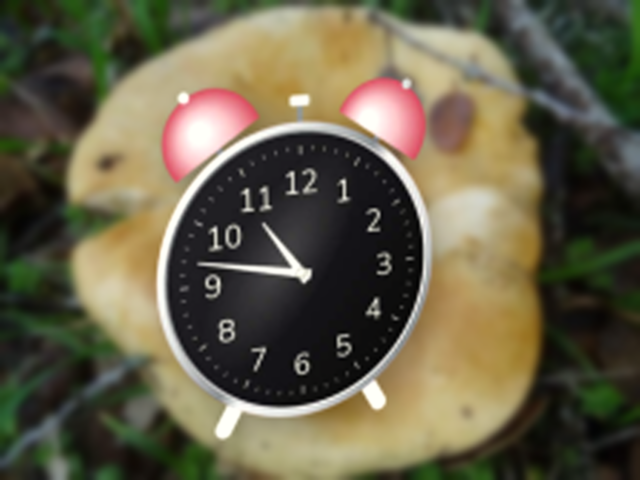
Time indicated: 10:47
